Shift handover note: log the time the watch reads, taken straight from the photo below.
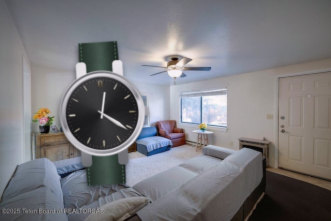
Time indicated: 12:21
